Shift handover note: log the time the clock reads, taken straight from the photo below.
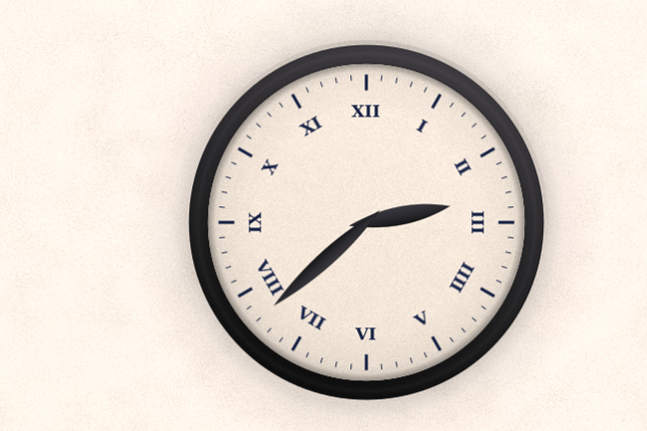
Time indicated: 2:38
